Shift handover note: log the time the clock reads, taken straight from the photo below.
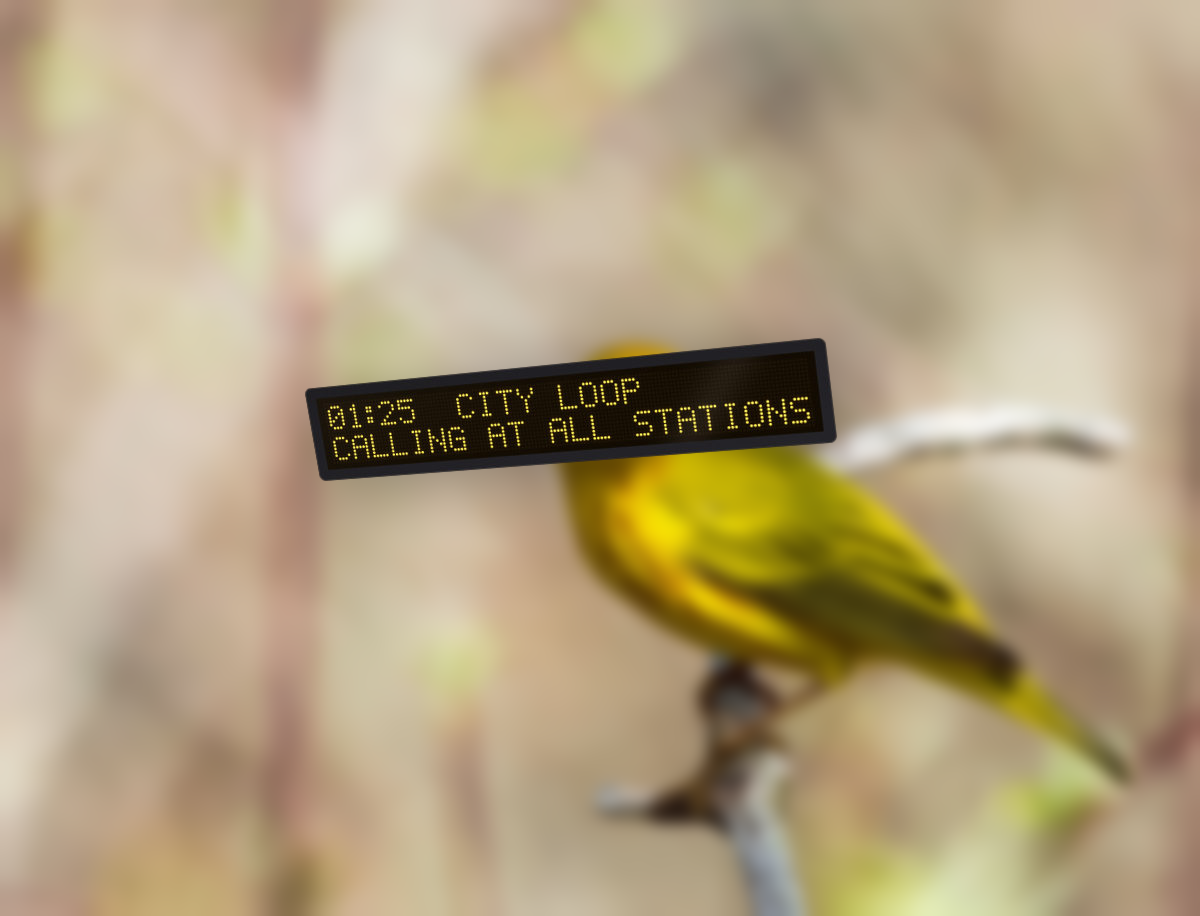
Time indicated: 1:25
